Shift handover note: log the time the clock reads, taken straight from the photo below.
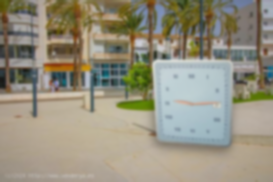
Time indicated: 9:14
